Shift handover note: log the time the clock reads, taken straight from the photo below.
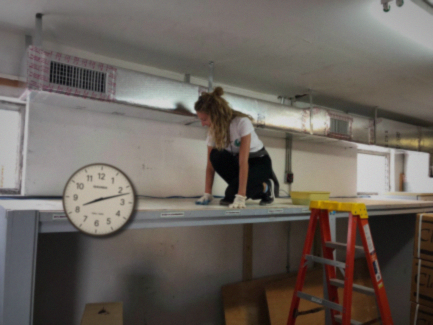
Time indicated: 8:12
